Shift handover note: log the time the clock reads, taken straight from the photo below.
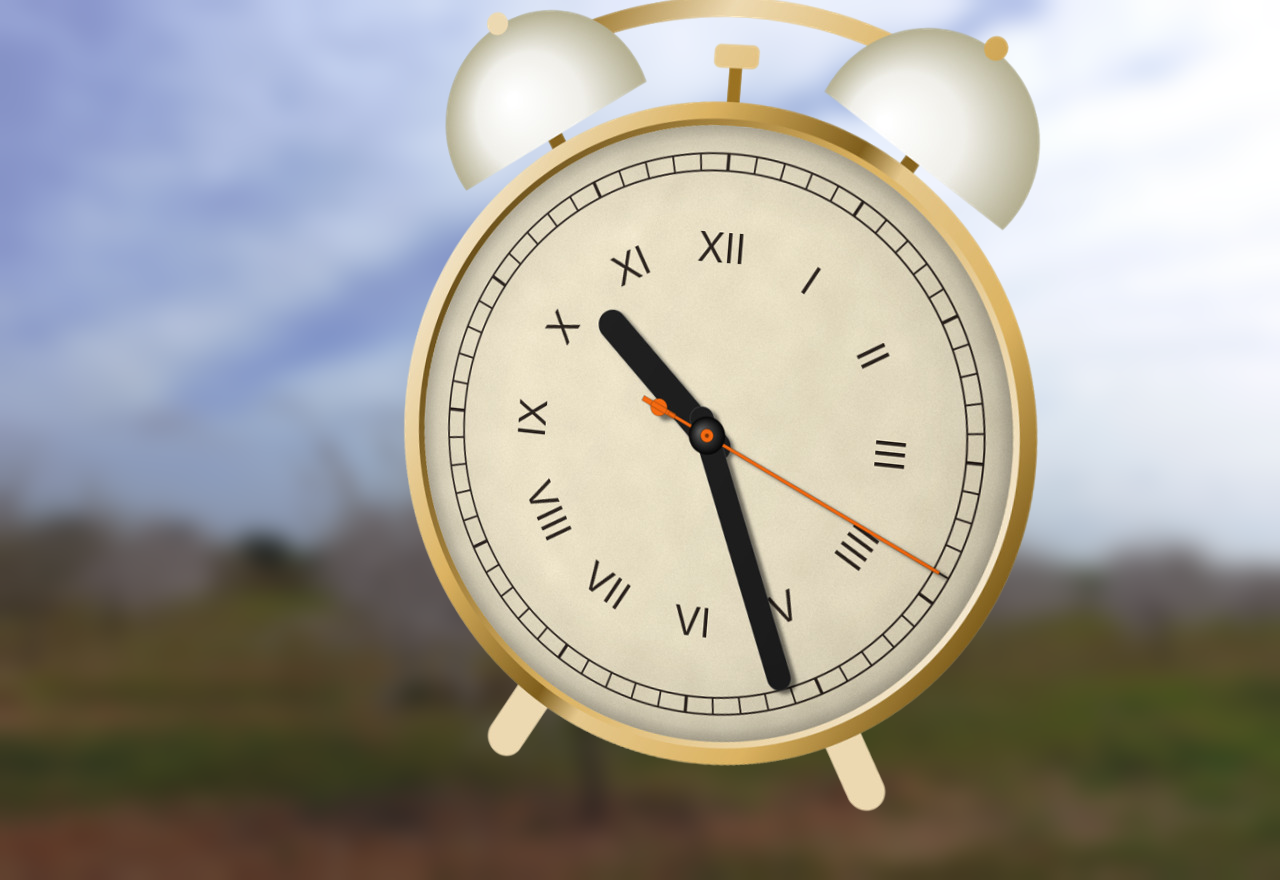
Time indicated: 10:26:19
